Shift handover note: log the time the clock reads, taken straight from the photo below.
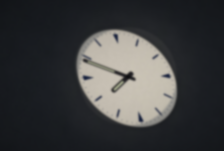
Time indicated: 7:49
